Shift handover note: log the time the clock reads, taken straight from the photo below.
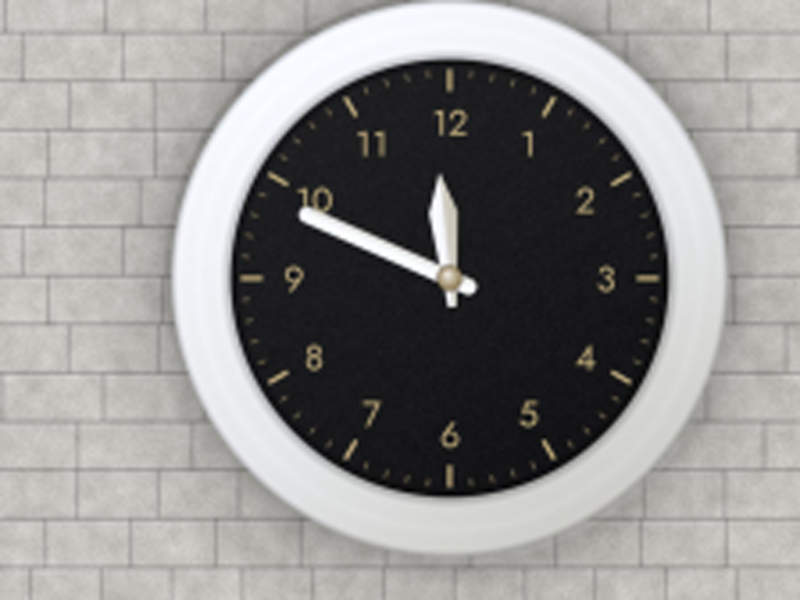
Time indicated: 11:49
